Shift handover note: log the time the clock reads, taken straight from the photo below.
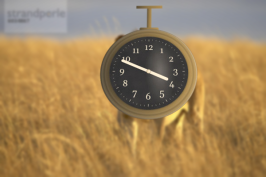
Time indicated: 3:49
